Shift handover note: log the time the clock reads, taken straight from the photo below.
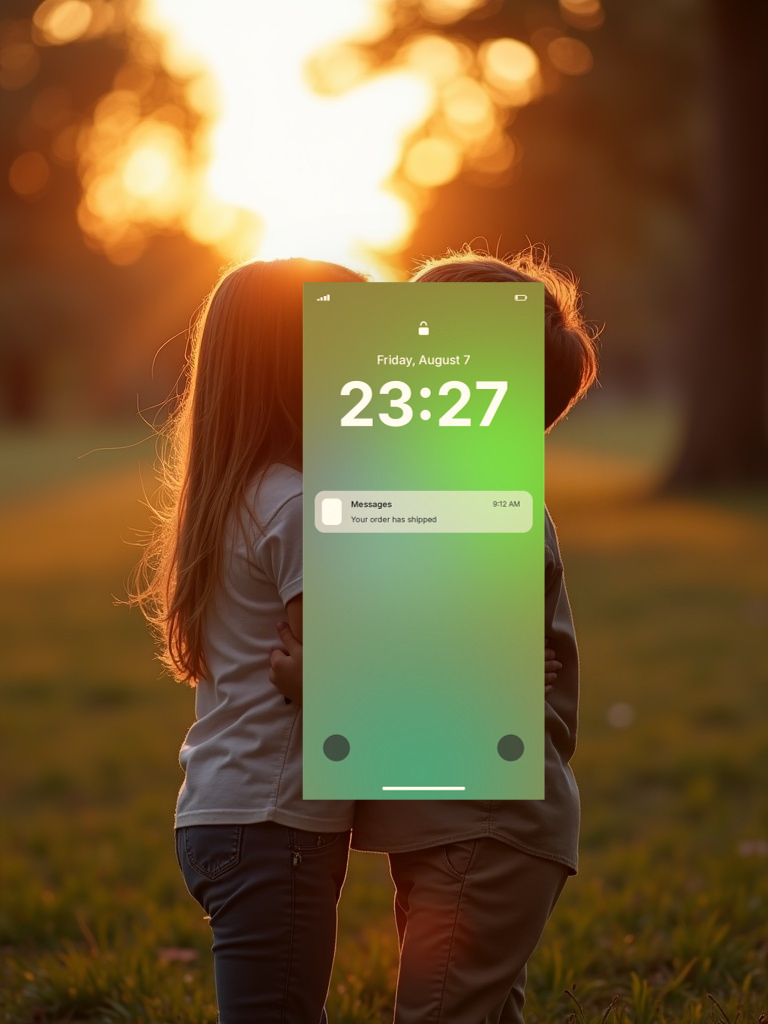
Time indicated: 23:27
